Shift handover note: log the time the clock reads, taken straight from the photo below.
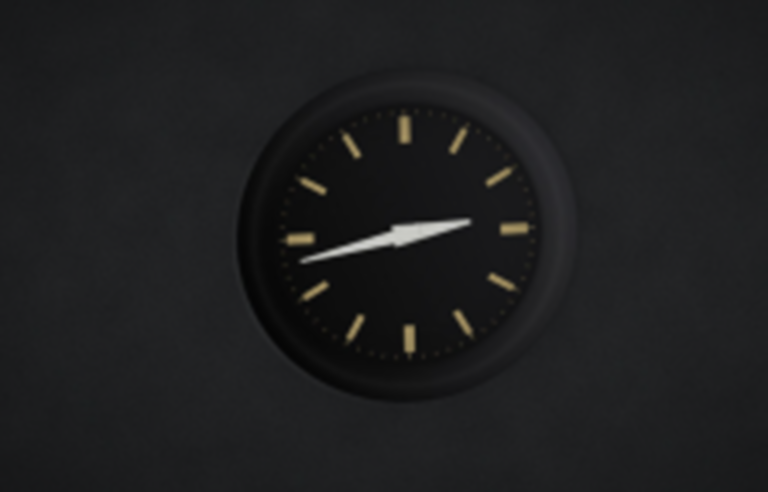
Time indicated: 2:43
